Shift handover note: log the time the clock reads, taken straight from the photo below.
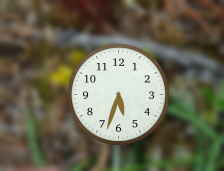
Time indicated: 5:33
